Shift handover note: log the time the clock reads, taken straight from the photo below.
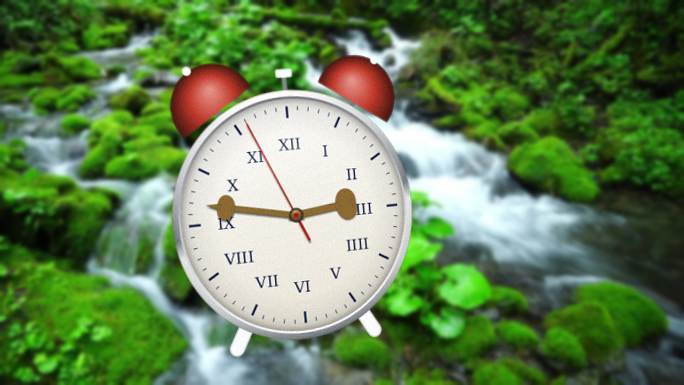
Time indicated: 2:46:56
